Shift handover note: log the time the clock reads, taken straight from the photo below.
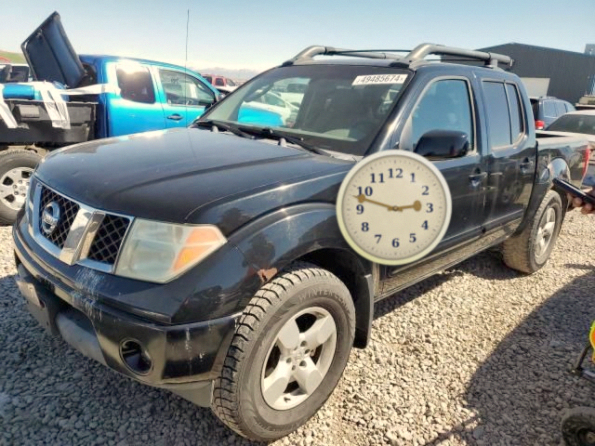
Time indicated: 2:48
